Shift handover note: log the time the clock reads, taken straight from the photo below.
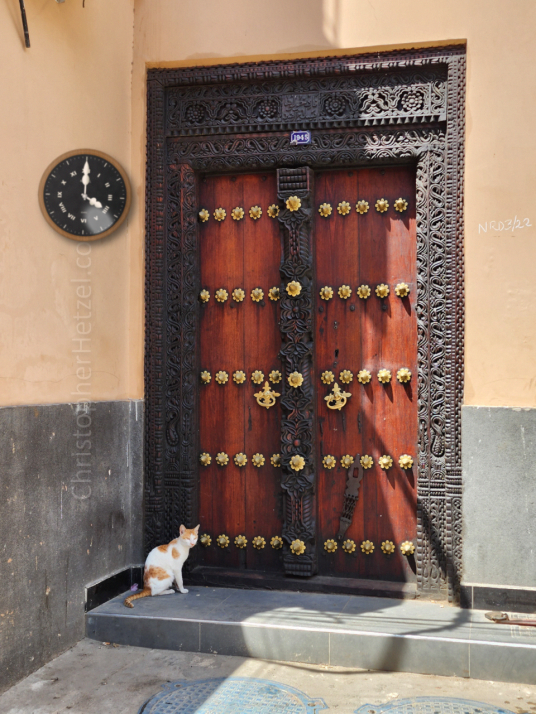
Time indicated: 4:00
